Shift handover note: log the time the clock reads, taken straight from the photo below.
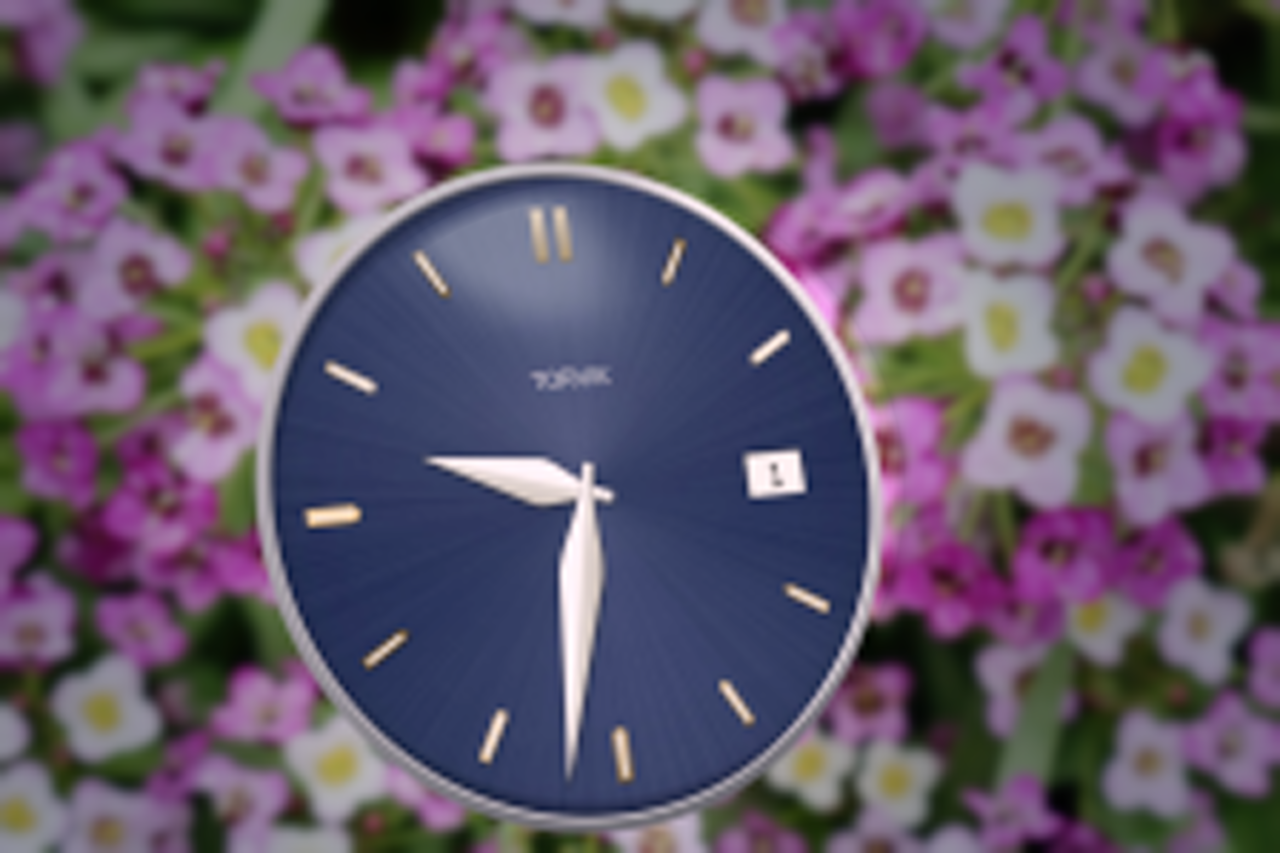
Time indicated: 9:32
